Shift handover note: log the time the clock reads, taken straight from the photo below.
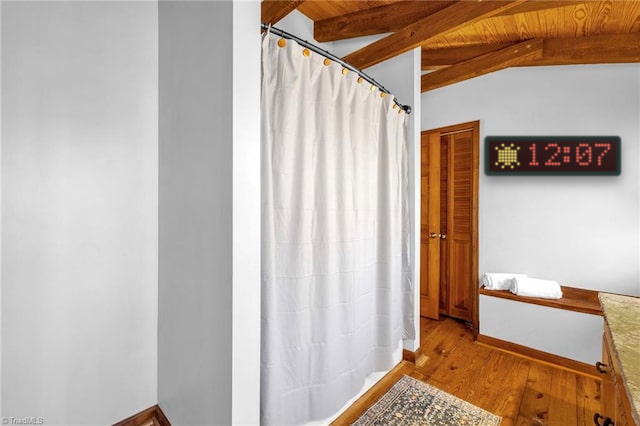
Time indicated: 12:07
